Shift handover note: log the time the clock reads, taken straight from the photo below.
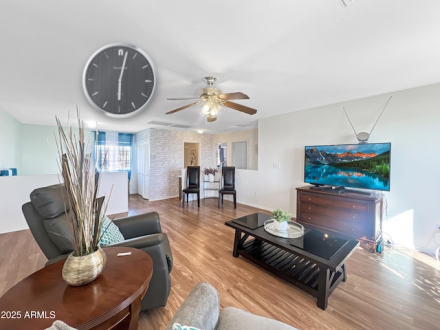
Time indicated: 6:02
